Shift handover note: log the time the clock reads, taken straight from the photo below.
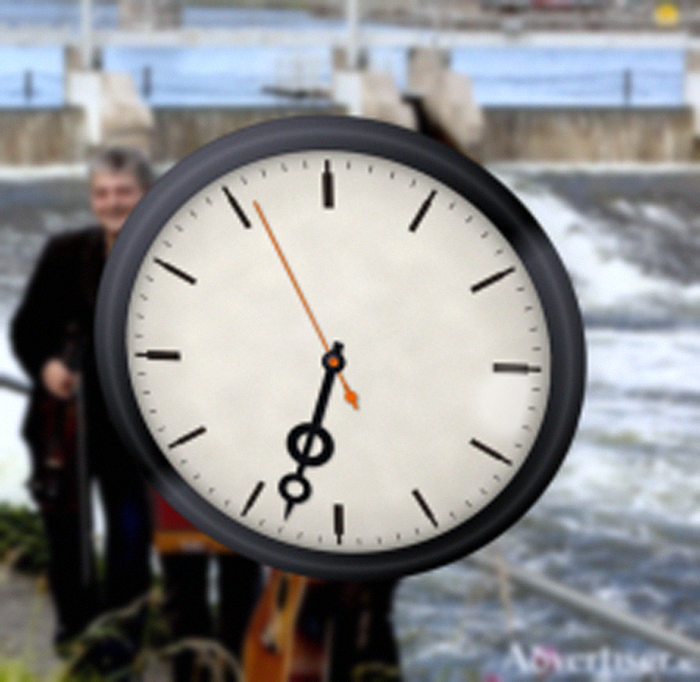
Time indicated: 6:32:56
